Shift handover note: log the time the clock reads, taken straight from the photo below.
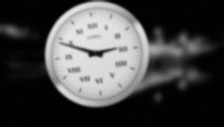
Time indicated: 2:49
